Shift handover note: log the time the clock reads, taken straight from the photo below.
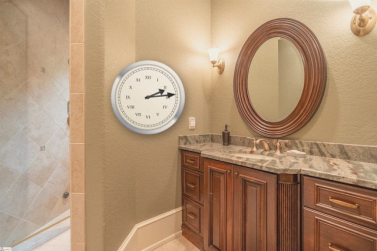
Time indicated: 2:14
